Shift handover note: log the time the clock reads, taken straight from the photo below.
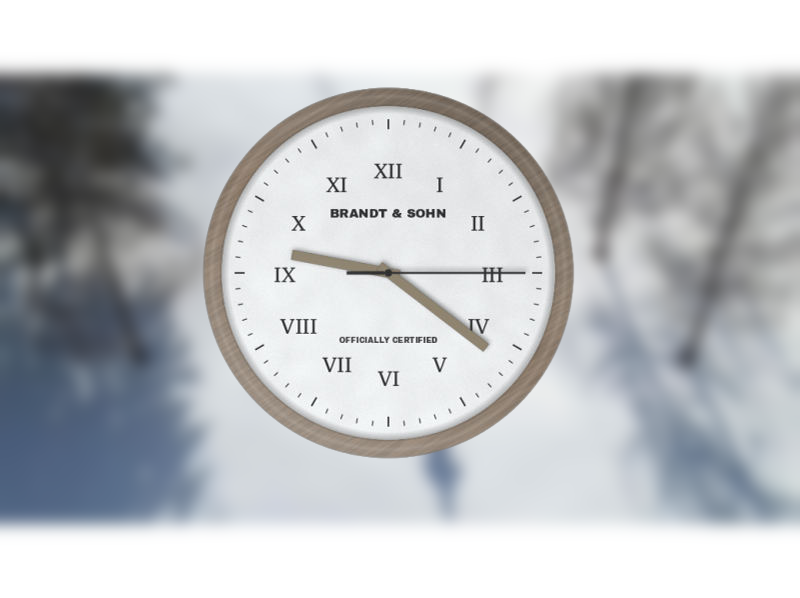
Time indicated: 9:21:15
